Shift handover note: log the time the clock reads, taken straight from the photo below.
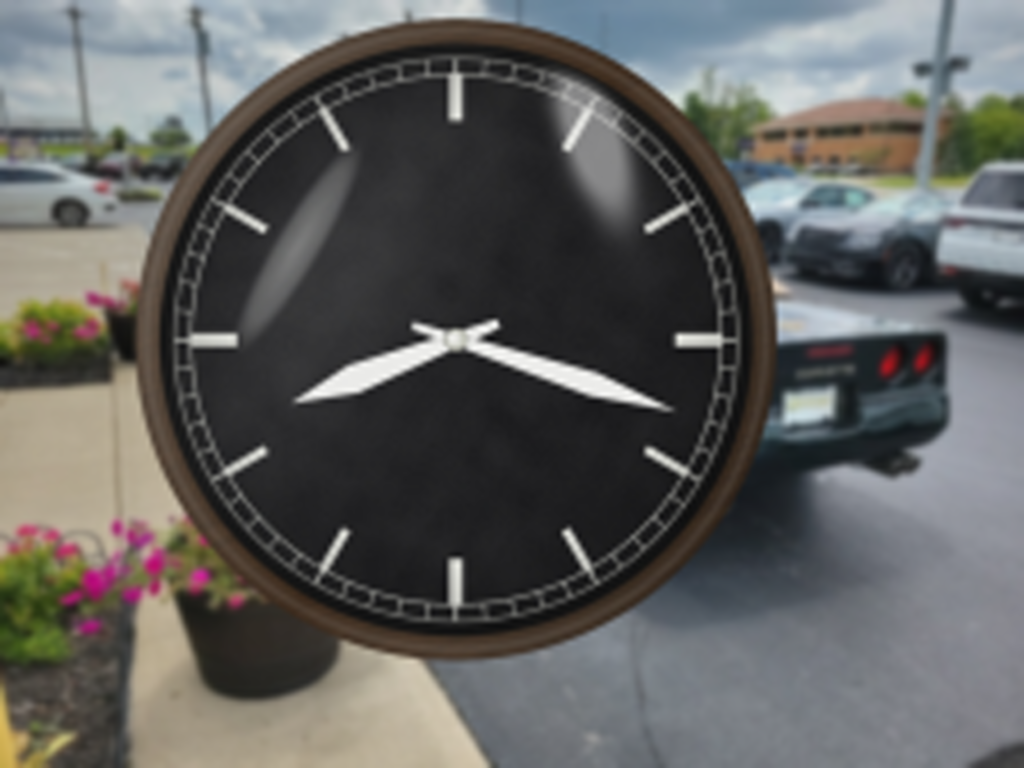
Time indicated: 8:18
